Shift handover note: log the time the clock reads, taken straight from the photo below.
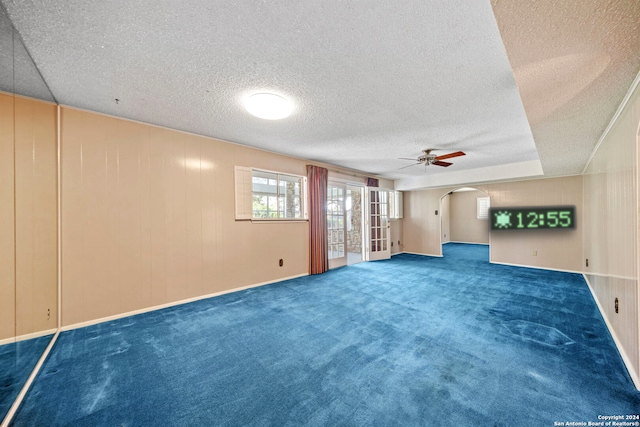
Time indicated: 12:55
